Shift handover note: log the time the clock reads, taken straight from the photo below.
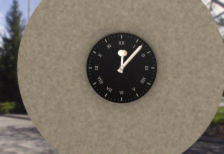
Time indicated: 12:07
